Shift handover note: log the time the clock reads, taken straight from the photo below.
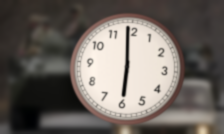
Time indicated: 5:59
